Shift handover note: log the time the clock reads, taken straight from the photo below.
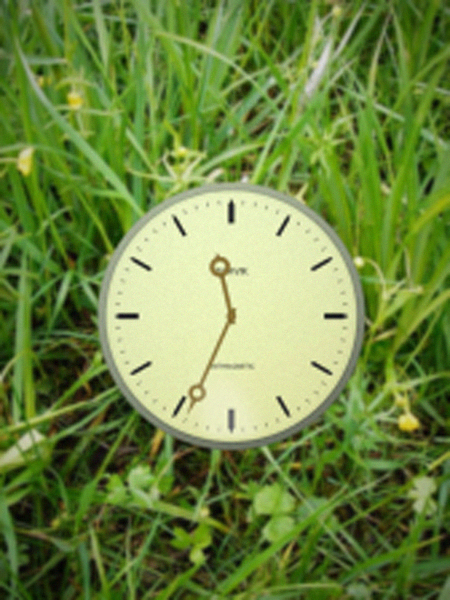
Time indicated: 11:34
